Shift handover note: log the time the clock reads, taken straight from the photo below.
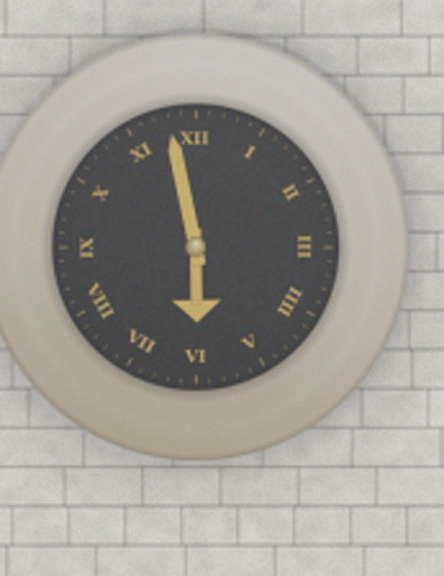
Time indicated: 5:58
